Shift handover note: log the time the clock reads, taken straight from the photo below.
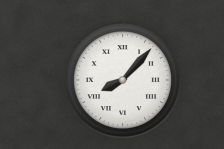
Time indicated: 8:07
